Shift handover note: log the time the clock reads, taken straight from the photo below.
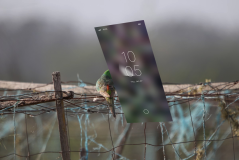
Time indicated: 10:05
